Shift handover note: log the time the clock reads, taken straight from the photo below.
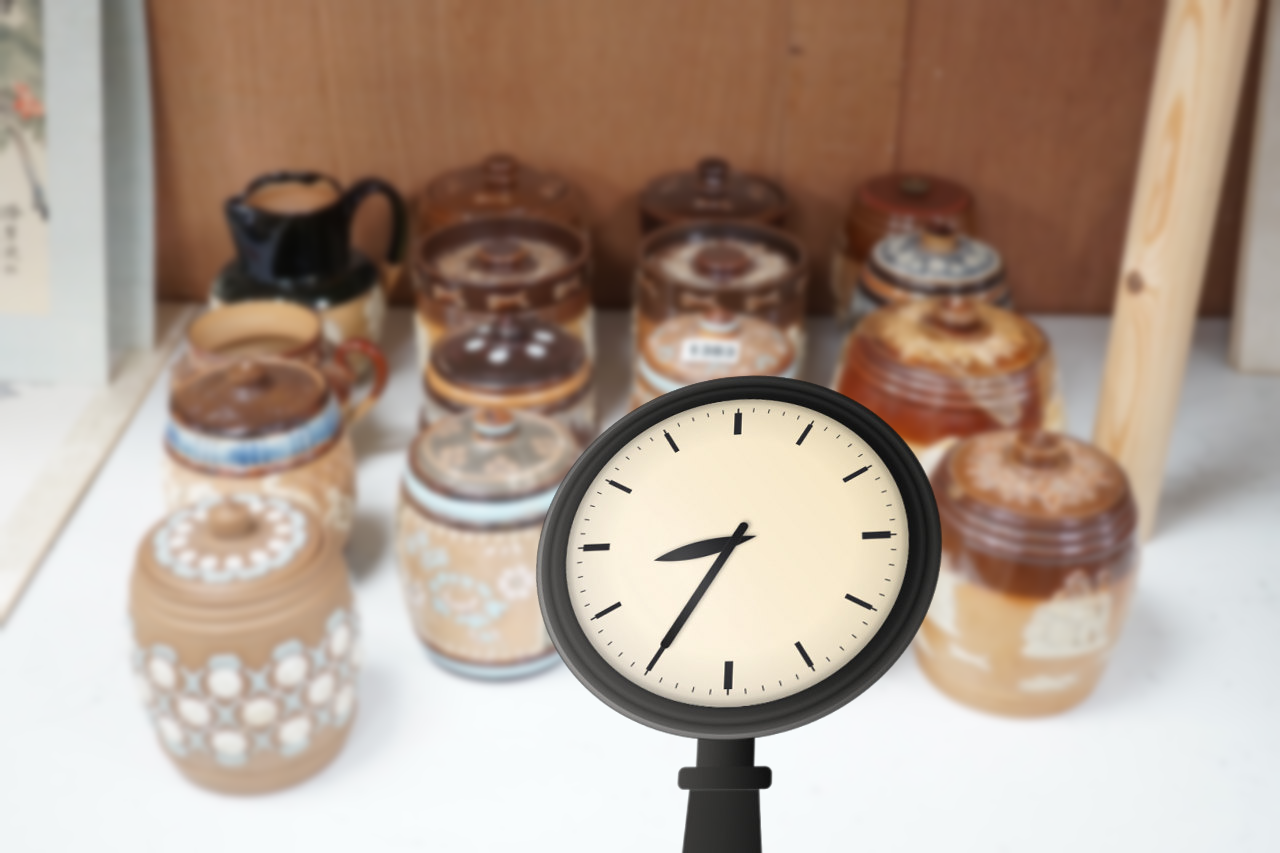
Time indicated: 8:35
